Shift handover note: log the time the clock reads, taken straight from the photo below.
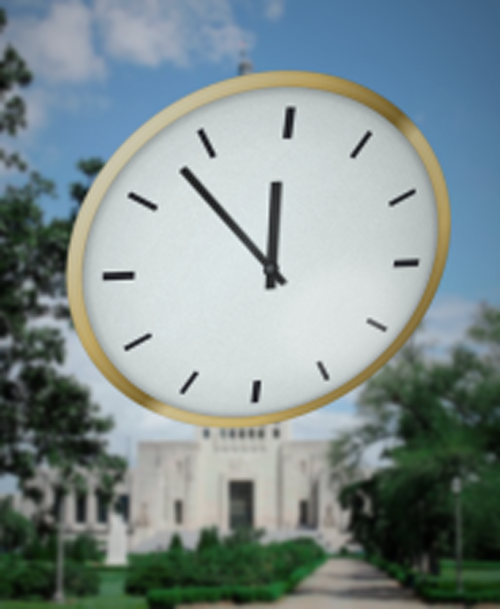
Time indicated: 11:53
